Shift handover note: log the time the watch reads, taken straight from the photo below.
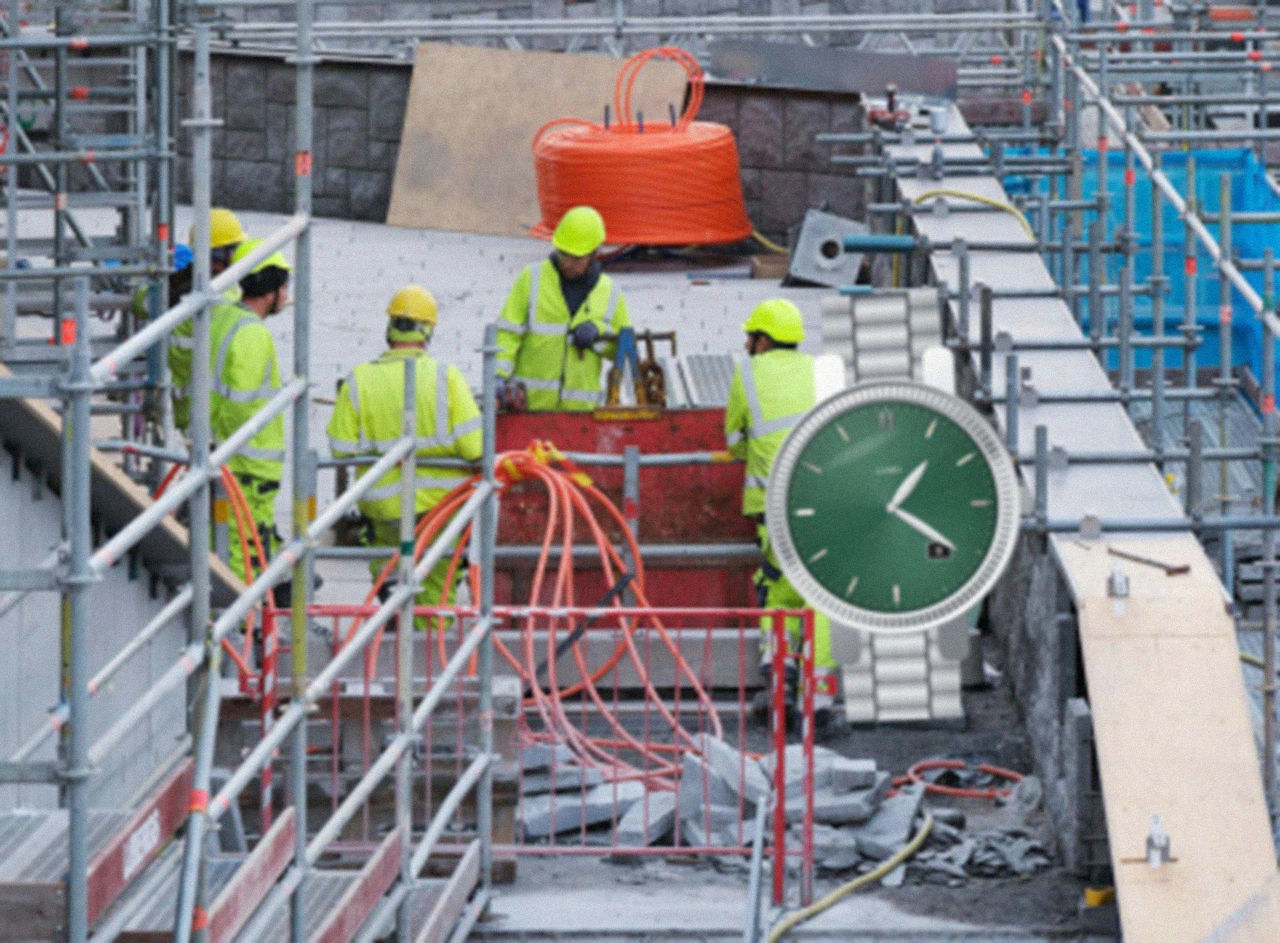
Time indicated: 1:21
